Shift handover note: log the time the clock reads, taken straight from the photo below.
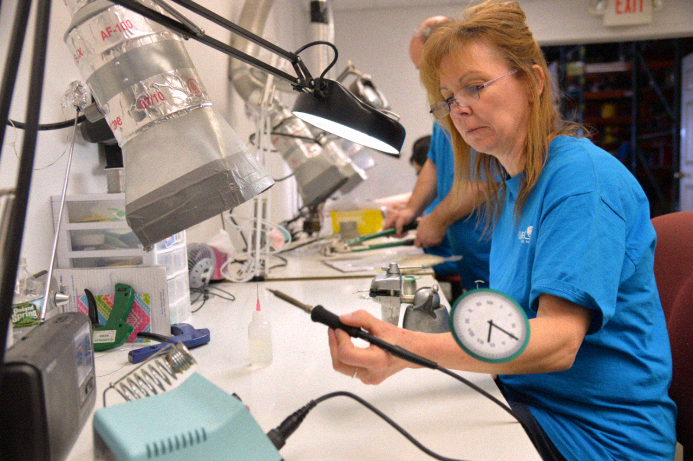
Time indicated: 6:20
